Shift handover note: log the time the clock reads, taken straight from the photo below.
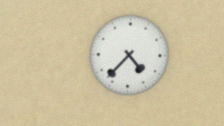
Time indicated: 4:37
